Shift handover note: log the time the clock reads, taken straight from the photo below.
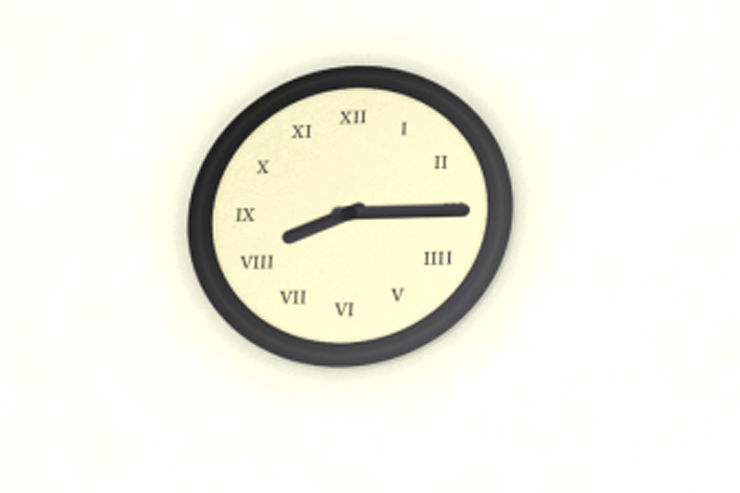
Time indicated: 8:15
